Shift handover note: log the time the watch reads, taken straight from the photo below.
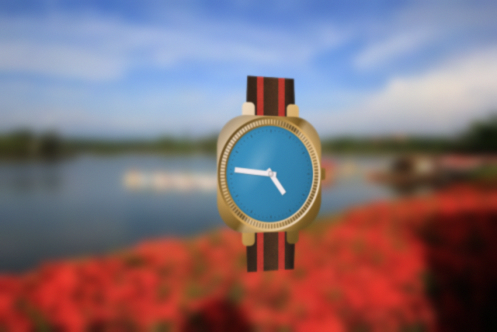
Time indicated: 4:46
